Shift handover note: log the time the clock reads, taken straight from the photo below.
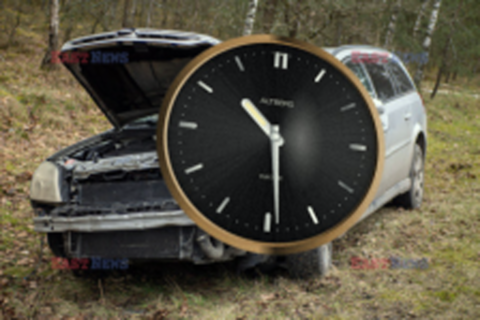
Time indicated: 10:29
